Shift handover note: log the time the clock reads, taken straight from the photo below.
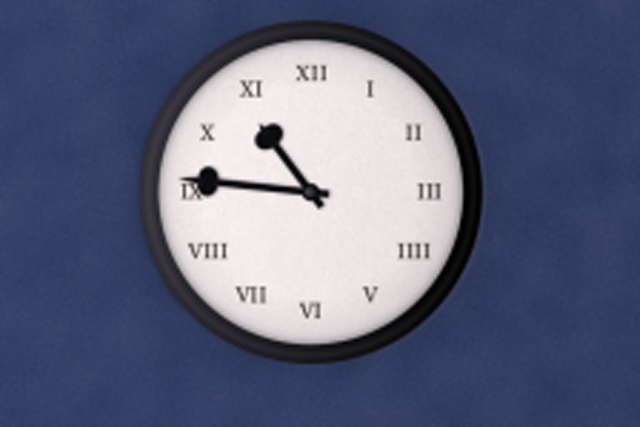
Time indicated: 10:46
